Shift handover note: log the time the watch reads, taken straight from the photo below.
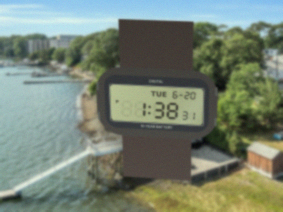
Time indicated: 1:38
